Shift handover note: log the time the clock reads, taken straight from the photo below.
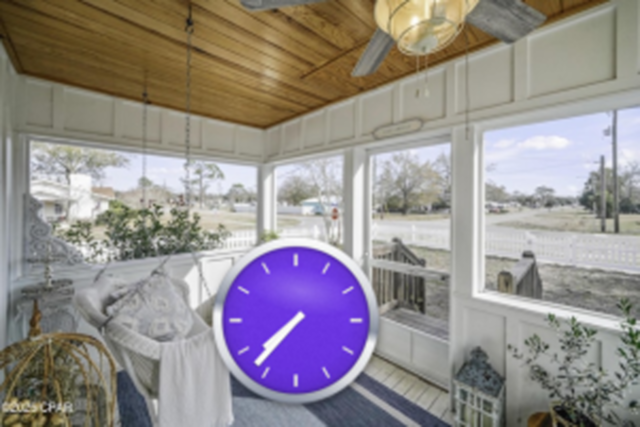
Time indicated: 7:37
